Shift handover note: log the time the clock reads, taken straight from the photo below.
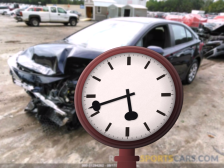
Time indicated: 5:42
